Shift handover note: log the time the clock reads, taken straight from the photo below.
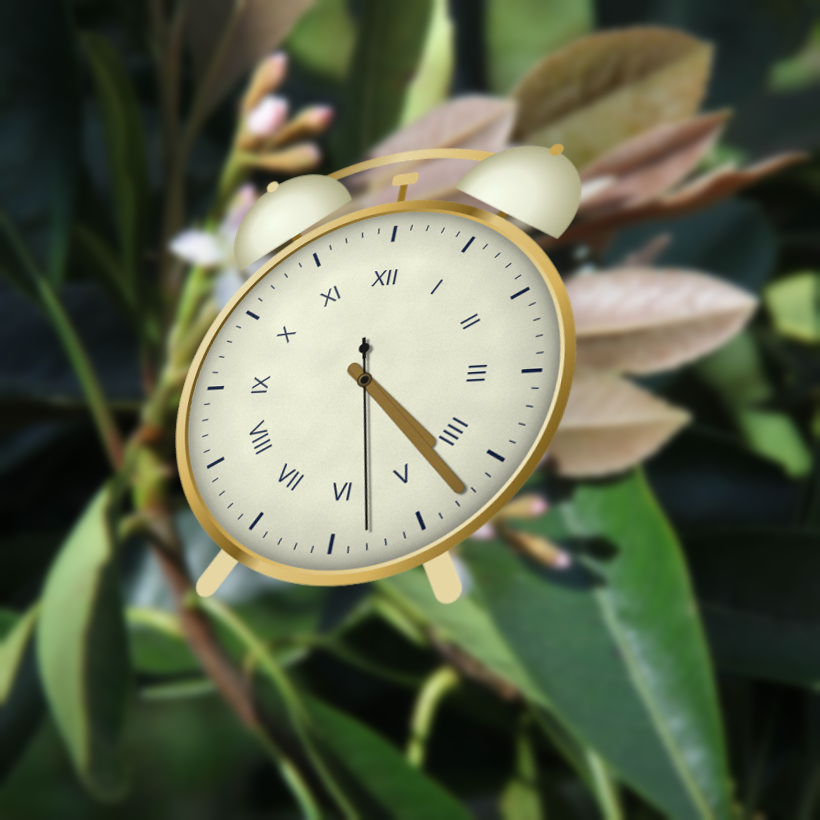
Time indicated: 4:22:28
